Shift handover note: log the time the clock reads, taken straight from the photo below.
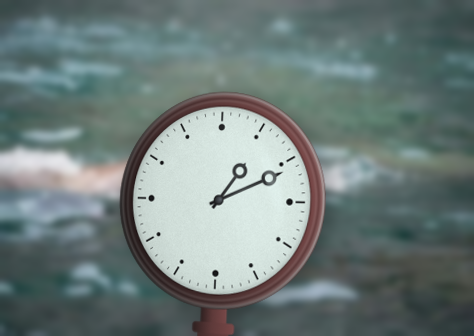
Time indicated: 1:11
